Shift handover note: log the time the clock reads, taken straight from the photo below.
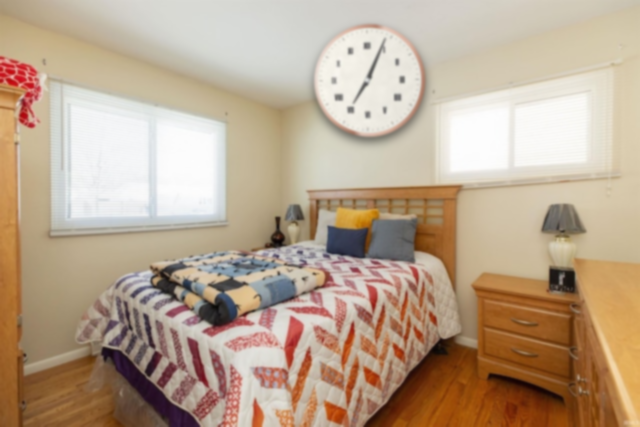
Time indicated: 7:04
